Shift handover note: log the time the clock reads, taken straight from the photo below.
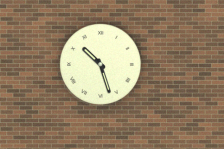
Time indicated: 10:27
